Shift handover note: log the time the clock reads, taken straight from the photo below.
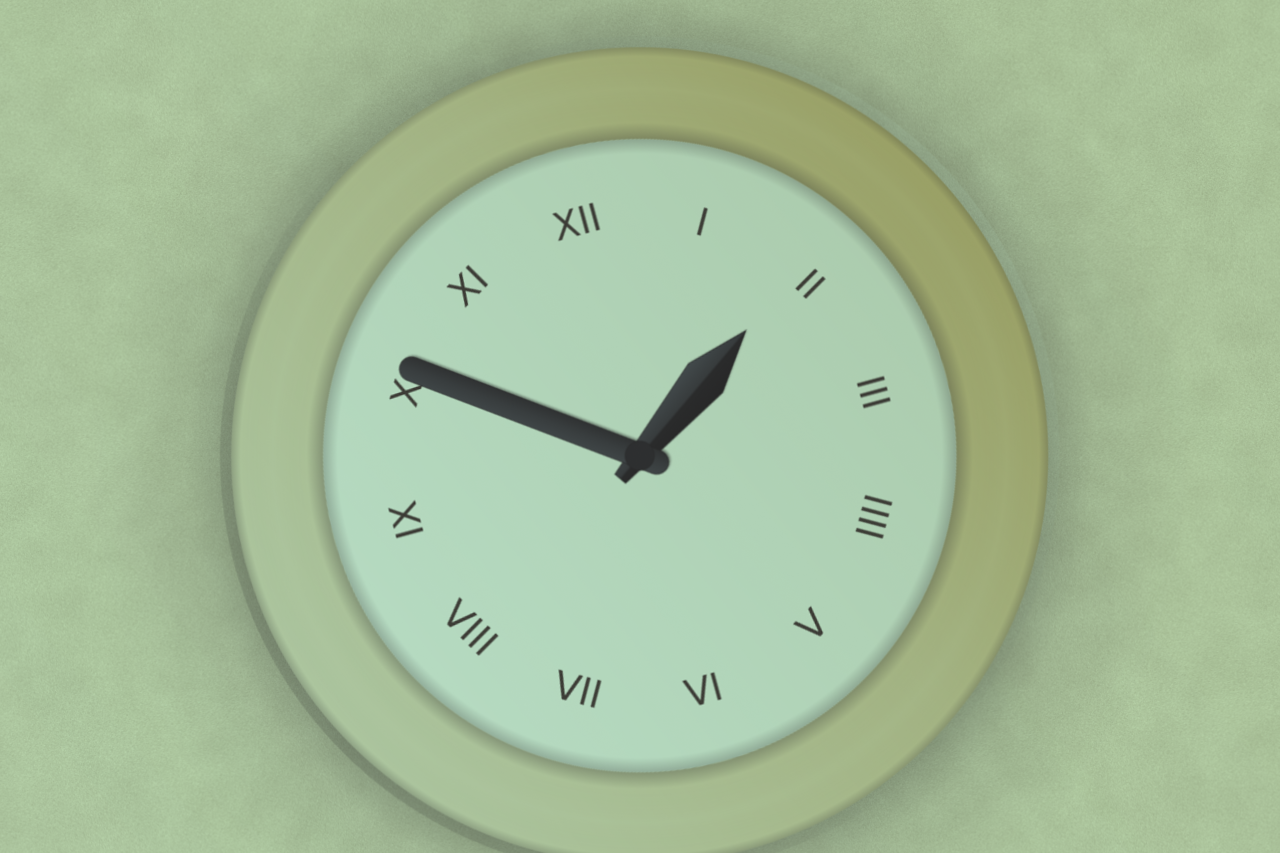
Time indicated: 1:51
